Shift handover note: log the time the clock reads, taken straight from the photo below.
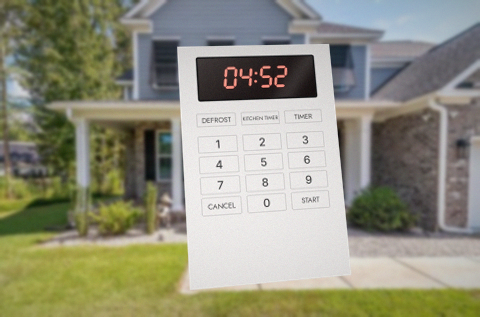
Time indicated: 4:52
